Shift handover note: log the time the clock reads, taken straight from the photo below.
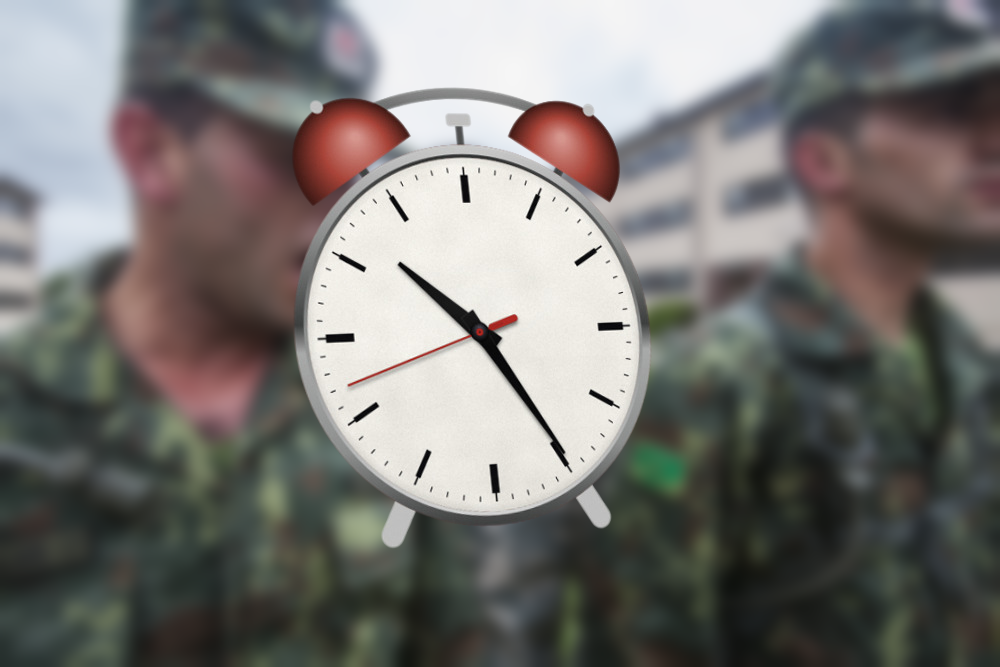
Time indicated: 10:24:42
